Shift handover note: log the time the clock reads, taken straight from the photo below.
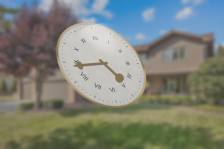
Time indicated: 4:44
